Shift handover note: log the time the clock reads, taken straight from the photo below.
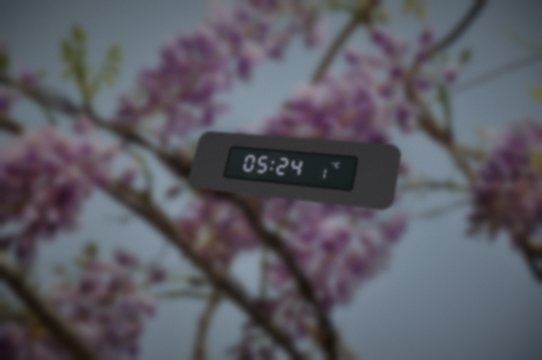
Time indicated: 5:24
